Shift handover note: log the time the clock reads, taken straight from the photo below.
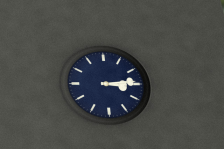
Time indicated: 3:14
